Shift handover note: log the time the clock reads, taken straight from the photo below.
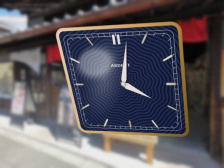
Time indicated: 4:02
